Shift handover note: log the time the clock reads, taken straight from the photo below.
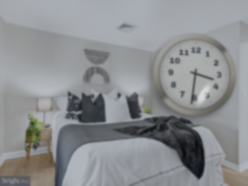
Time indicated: 3:31
